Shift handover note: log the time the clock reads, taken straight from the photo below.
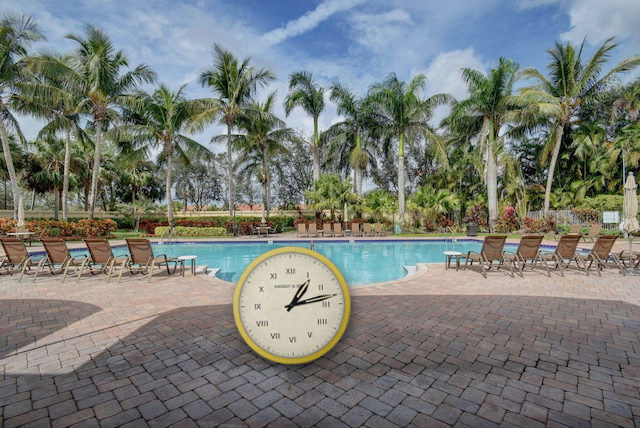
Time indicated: 1:13
